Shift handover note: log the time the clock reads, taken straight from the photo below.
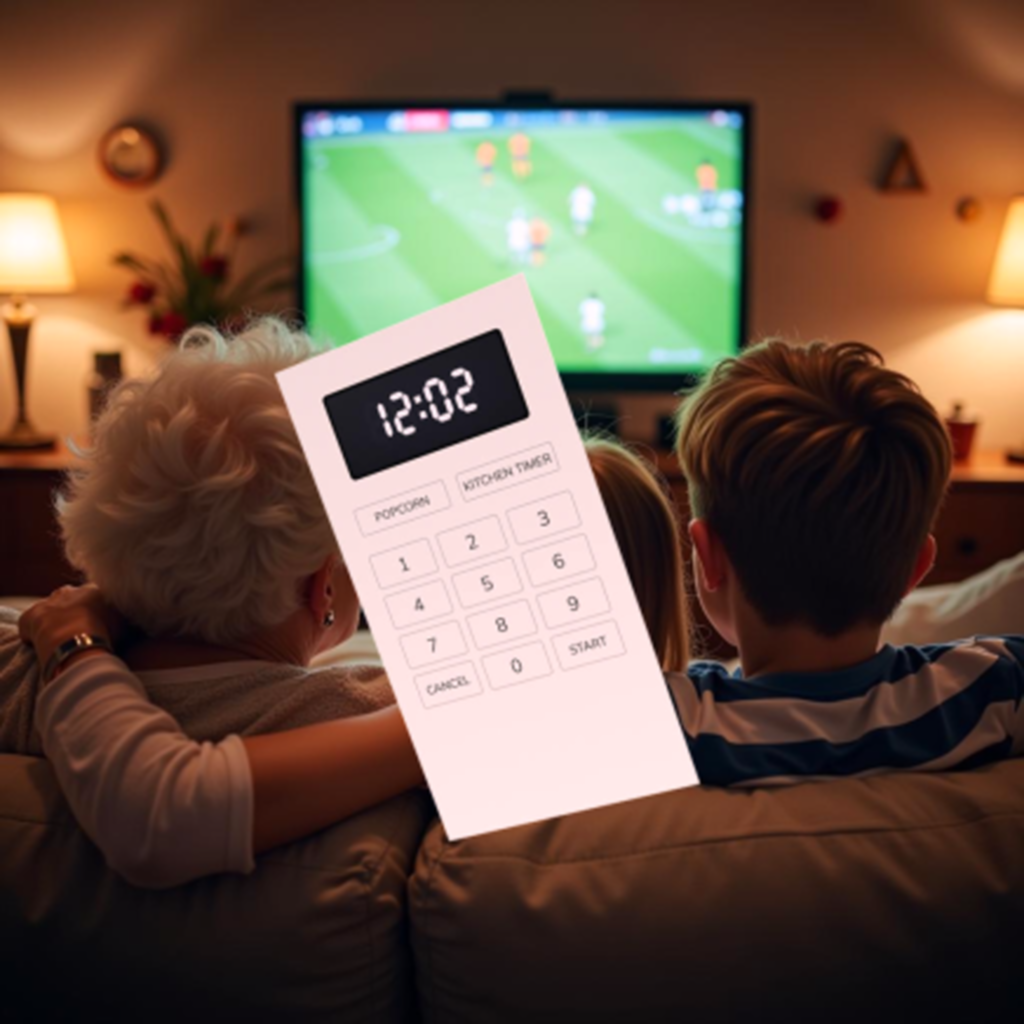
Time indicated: 12:02
